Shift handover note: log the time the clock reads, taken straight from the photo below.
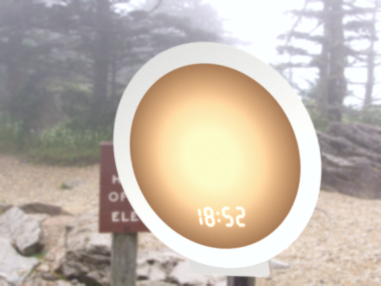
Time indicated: 18:52
